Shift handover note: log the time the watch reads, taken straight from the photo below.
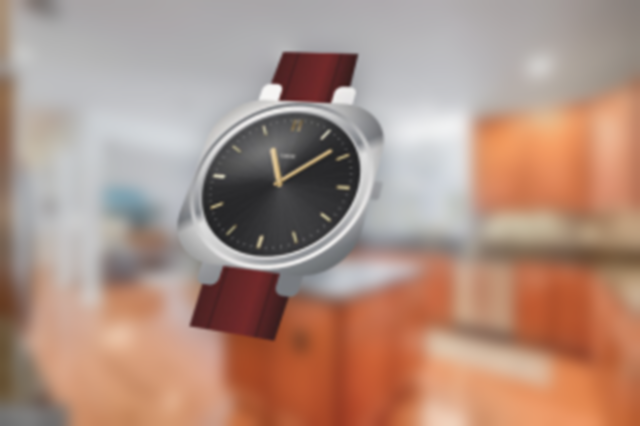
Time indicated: 11:08
